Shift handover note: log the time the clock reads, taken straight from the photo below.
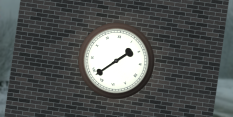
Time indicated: 1:38
